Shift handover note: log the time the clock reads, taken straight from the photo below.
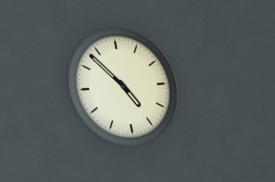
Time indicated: 4:53
